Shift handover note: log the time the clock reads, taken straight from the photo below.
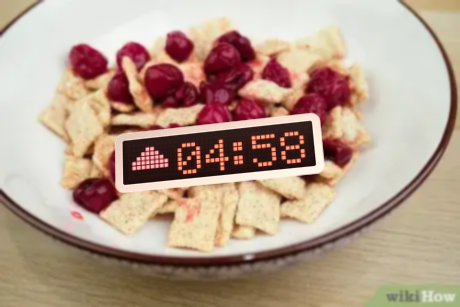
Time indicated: 4:58
